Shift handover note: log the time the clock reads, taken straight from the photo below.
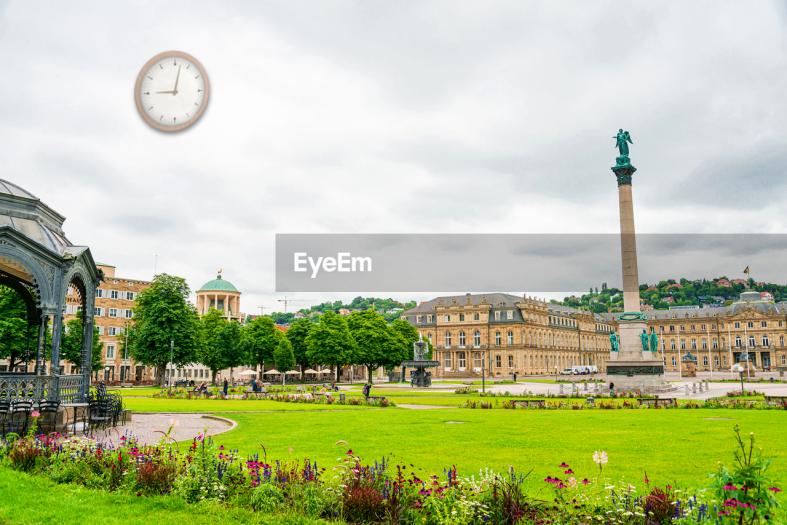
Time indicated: 9:02
